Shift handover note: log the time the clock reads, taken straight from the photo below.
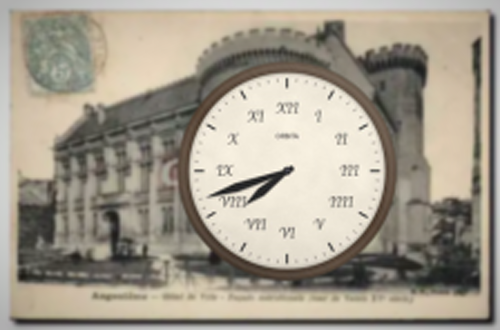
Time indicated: 7:42
